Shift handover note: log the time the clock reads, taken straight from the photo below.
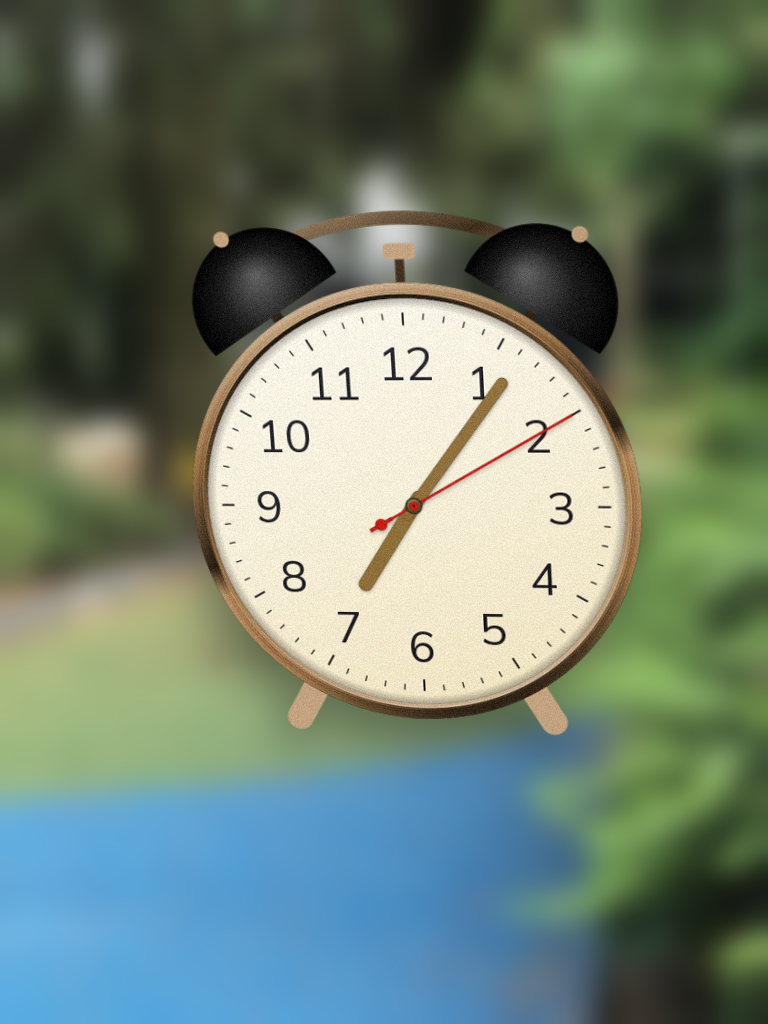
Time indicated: 7:06:10
